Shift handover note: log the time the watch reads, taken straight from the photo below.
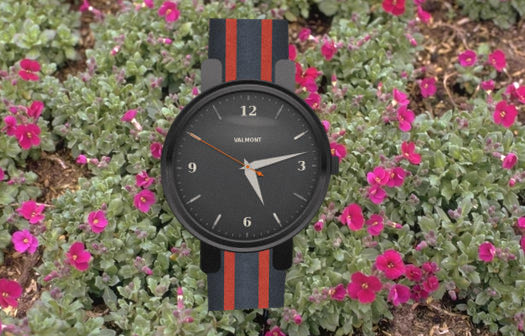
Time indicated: 5:12:50
